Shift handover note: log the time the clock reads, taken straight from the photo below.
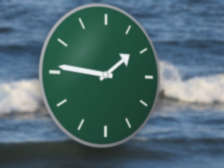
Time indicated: 1:46
